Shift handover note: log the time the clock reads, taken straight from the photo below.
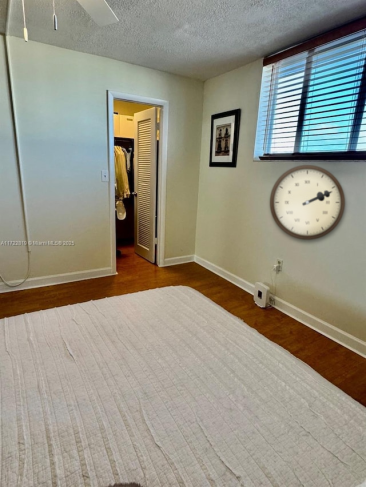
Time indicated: 2:11
